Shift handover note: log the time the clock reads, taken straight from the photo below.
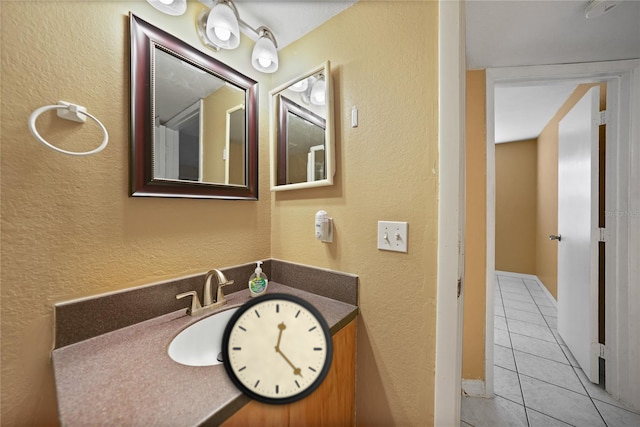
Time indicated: 12:23
